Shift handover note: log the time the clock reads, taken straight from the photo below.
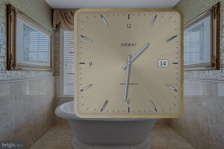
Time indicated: 1:31
